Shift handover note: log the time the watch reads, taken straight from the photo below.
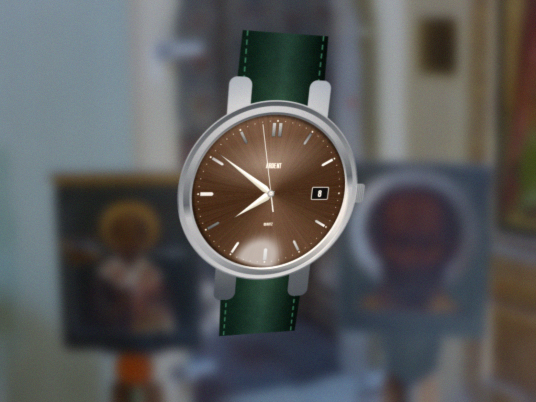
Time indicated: 7:50:58
